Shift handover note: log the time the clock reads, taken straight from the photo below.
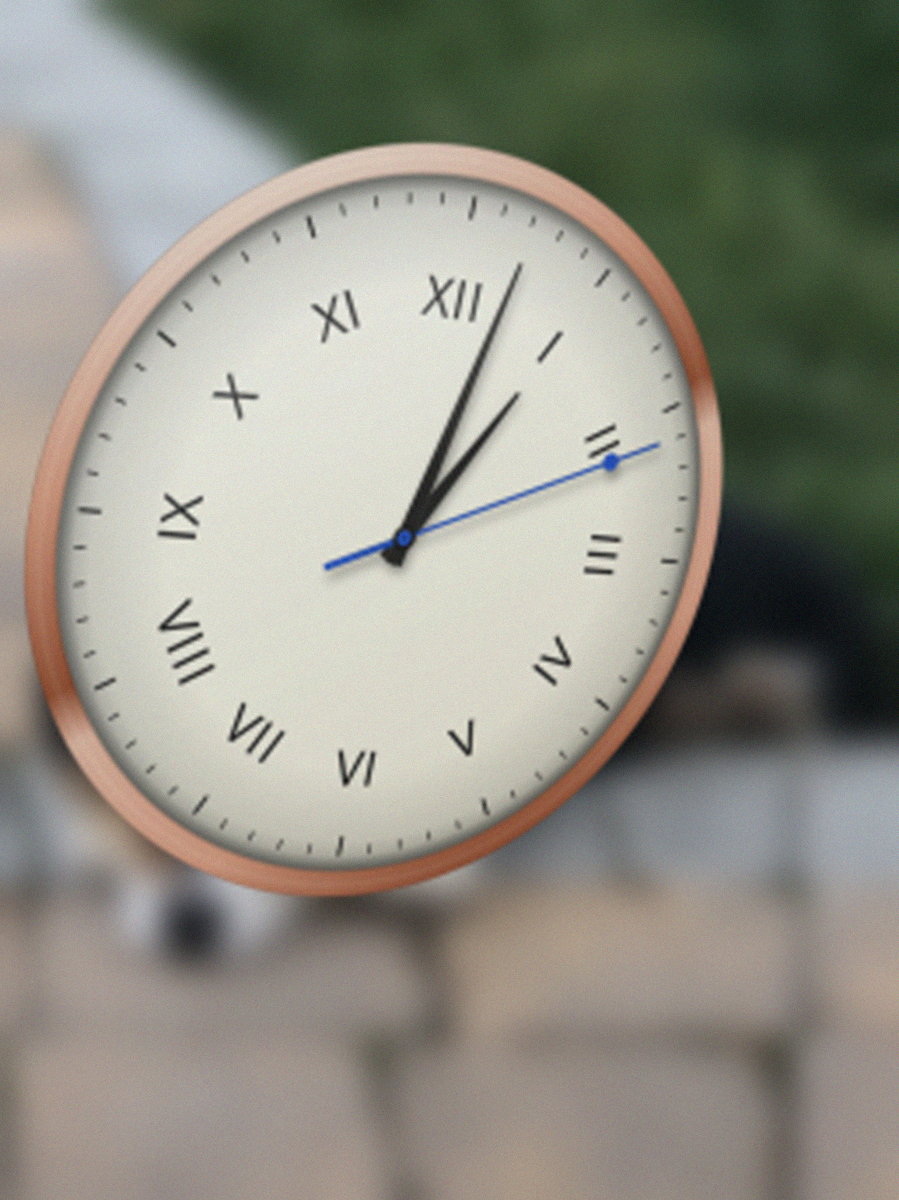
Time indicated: 1:02:11
